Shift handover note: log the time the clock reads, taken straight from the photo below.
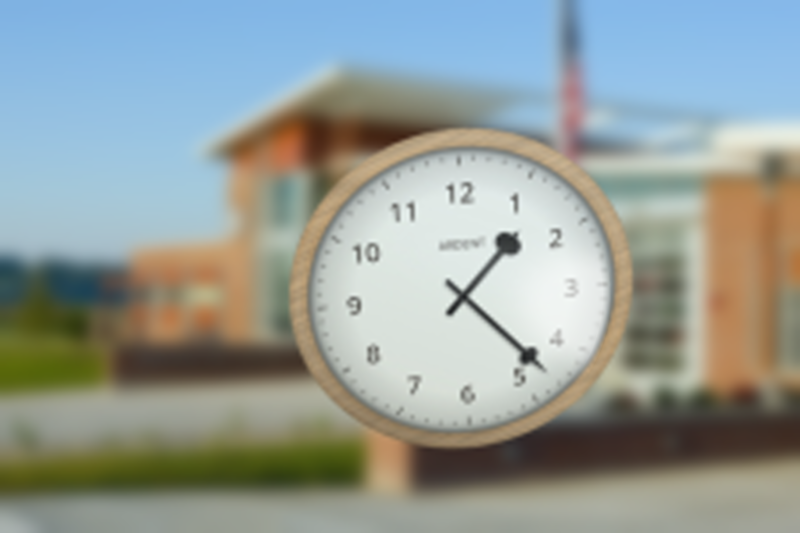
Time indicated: 1:23
